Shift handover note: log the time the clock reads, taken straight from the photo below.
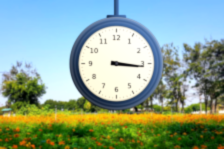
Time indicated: 3:16
